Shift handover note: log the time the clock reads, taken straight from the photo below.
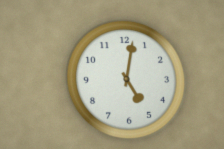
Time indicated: 5:02
